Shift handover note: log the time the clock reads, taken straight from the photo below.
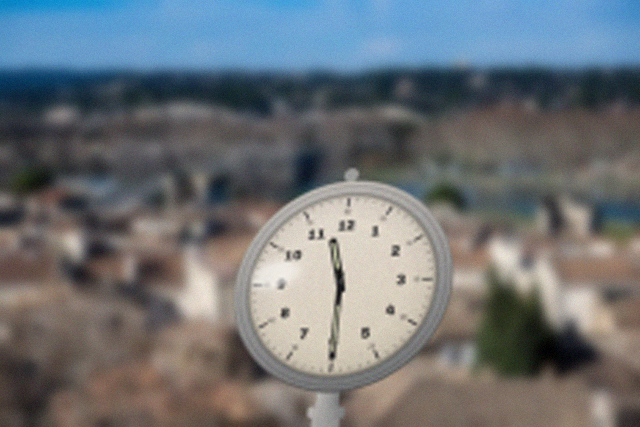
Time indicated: 11:30
